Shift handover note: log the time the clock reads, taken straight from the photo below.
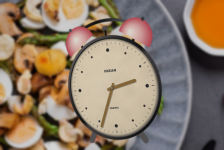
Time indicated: 2:34
